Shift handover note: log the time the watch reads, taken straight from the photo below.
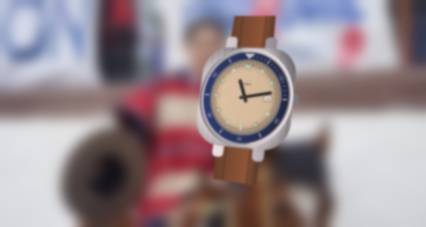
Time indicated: 11:13
